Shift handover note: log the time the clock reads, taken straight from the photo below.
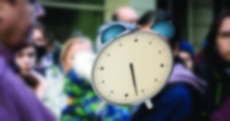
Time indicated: 5:27
